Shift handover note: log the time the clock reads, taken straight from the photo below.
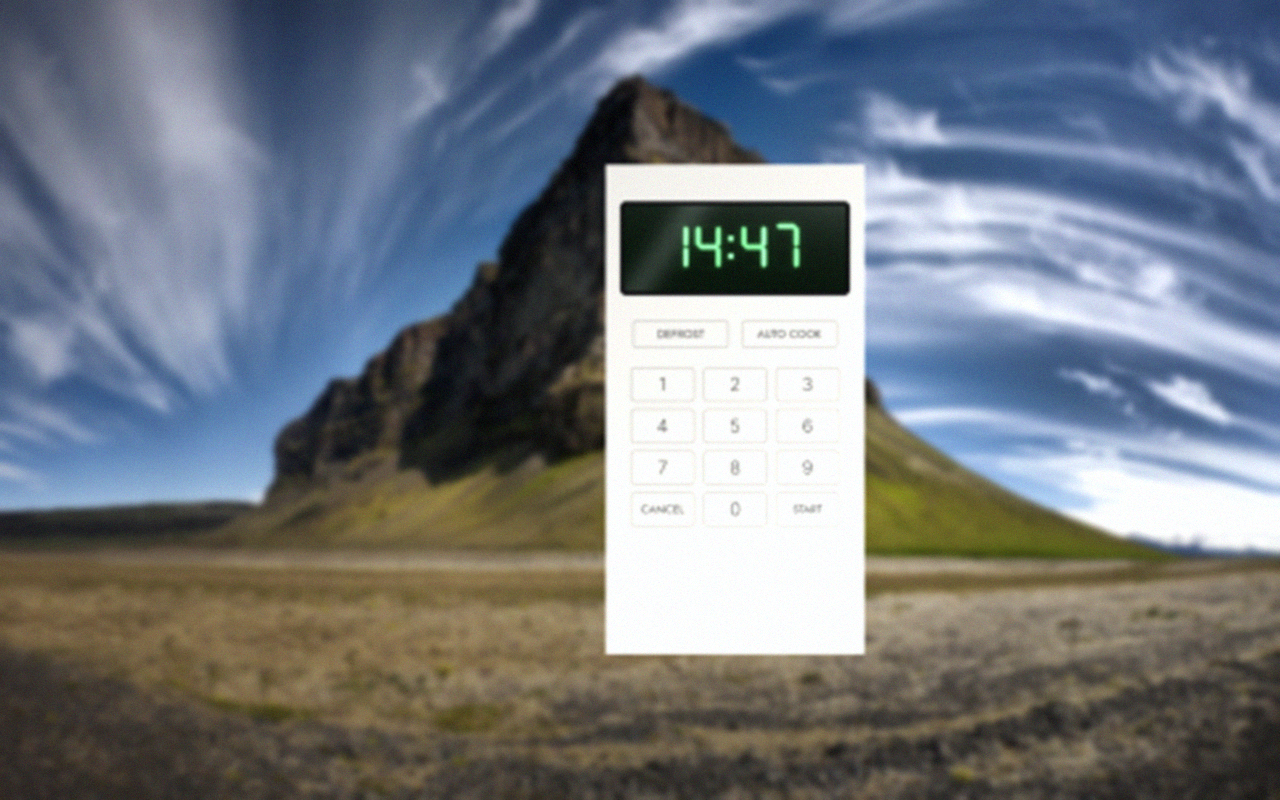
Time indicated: 14:47
